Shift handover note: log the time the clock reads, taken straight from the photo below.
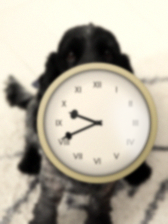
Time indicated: 9:41
